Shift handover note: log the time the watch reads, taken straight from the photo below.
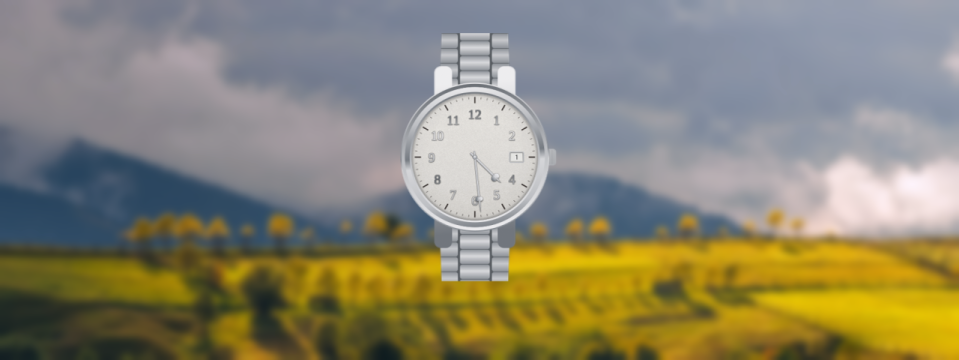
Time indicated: 4:29
